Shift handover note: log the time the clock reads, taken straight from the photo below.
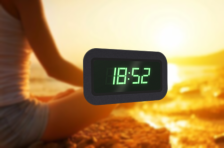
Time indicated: 18:52
